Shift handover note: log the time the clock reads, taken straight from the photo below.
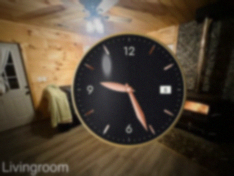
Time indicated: 9:26
